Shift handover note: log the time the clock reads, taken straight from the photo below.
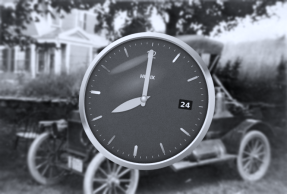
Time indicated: 8:00
